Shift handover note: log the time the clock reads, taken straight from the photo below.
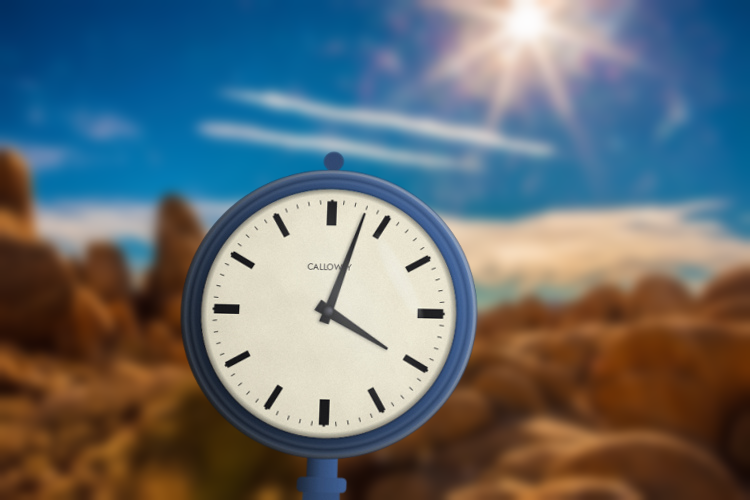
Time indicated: 4:03
